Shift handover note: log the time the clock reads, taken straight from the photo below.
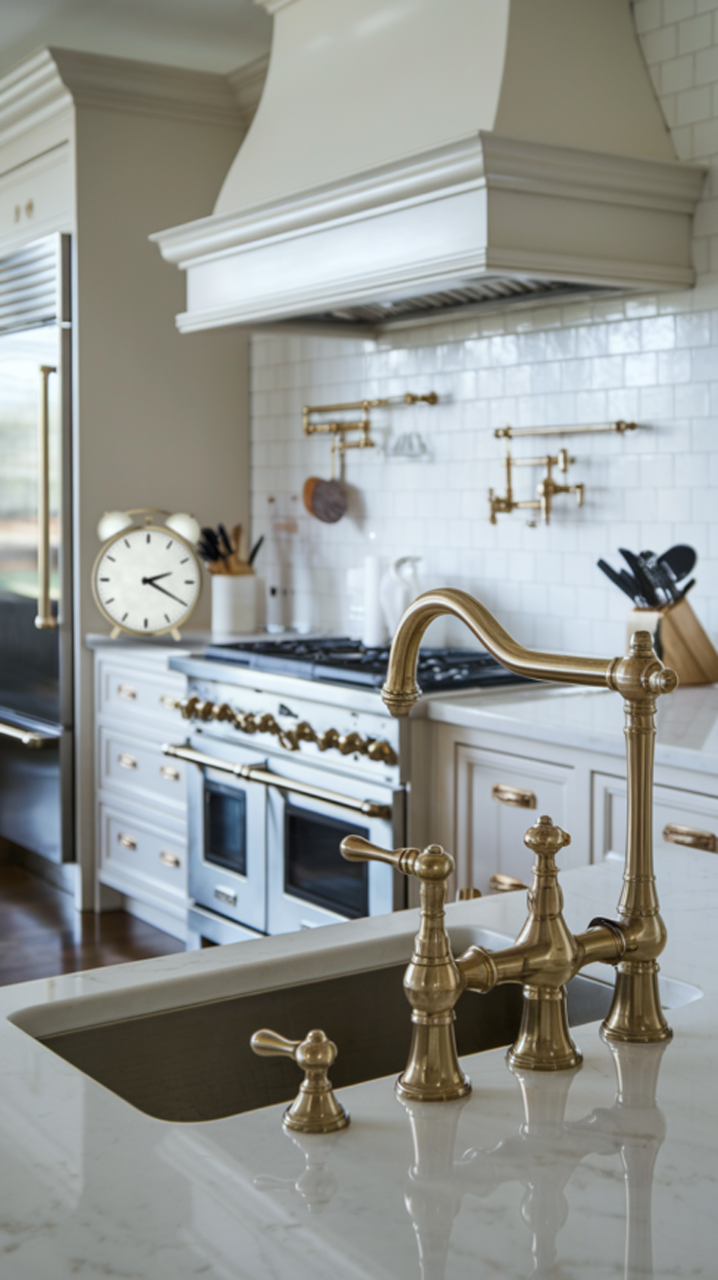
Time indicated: 2:20
